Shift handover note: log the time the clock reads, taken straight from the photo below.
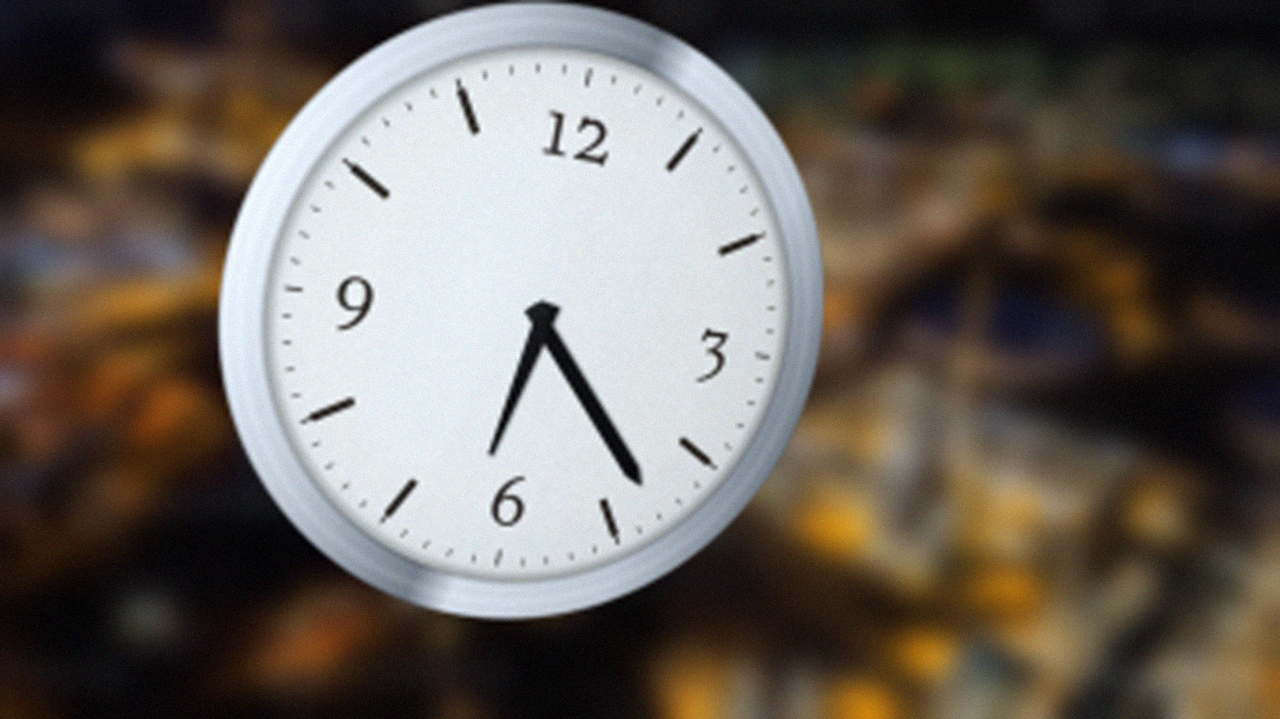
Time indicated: 6:23
